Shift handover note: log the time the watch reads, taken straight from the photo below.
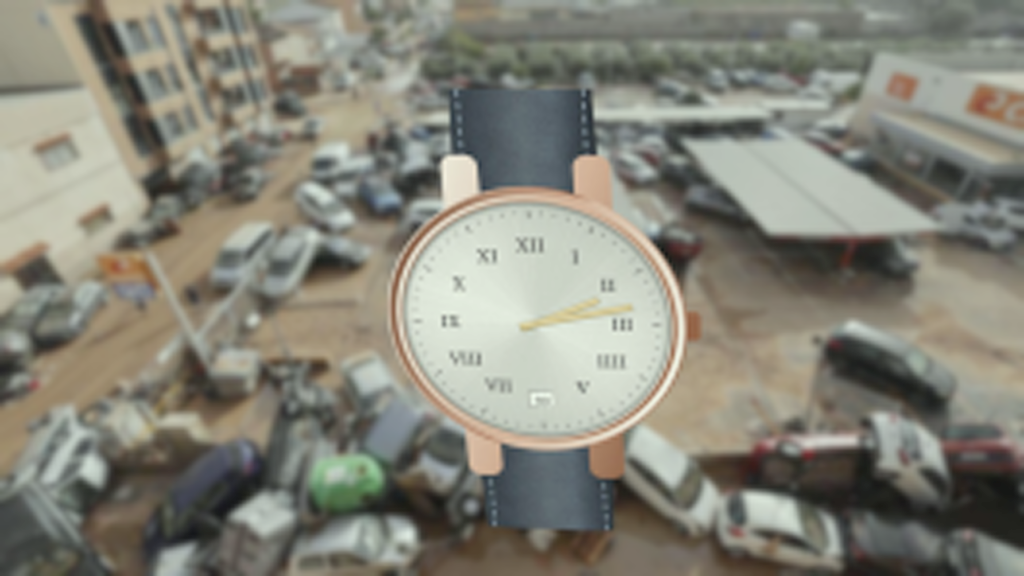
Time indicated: 2:13
